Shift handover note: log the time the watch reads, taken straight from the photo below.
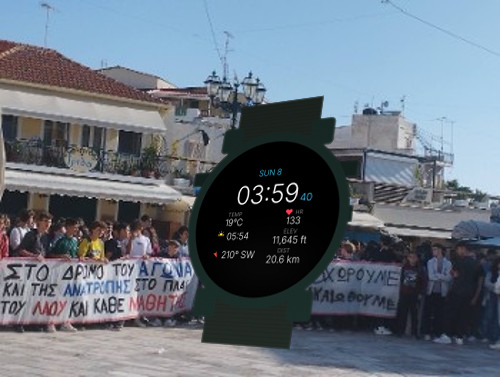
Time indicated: 3:59:40
